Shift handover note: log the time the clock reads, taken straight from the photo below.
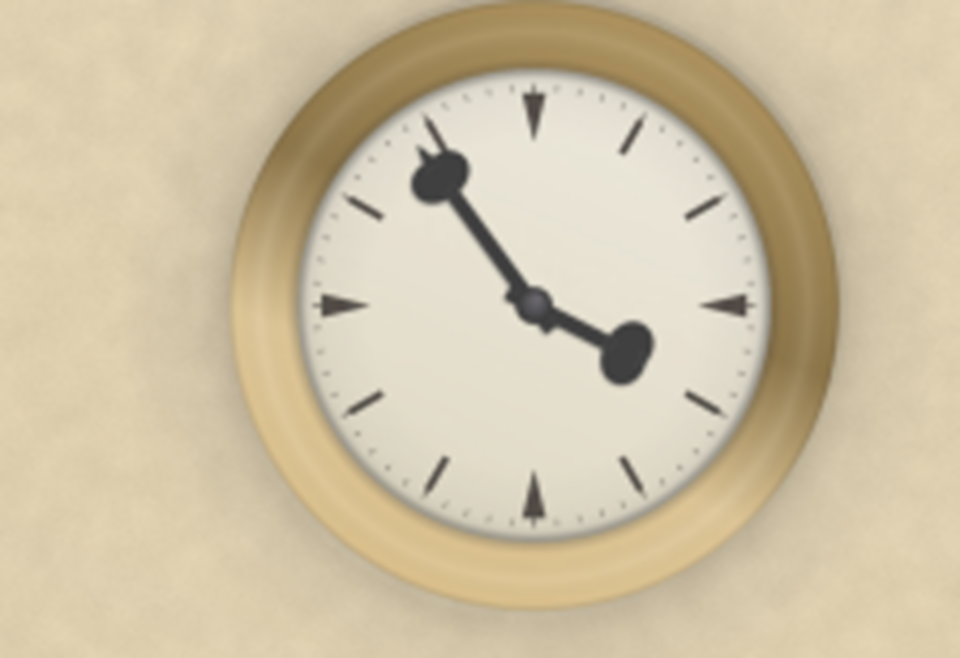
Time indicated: 3:54
